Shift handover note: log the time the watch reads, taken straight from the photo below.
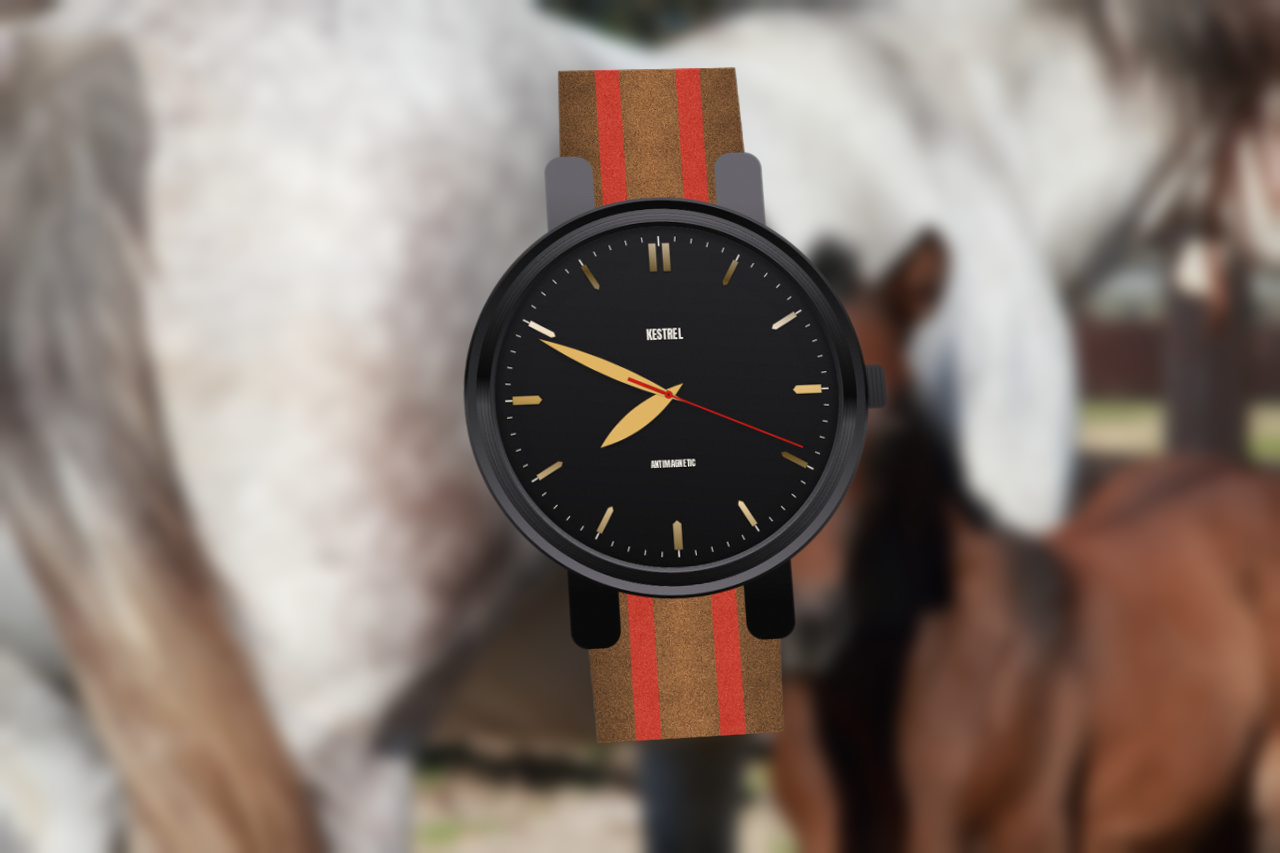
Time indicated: 7:49:19
